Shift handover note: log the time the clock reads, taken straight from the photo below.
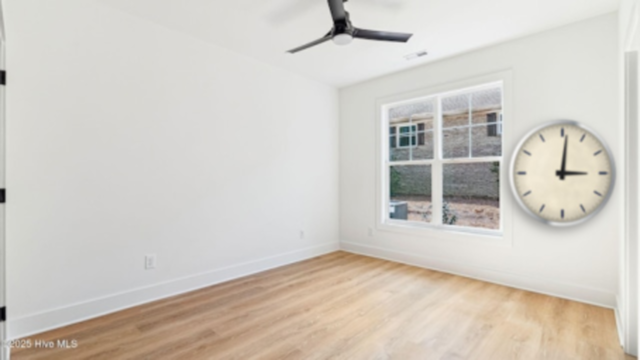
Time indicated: 3:01
